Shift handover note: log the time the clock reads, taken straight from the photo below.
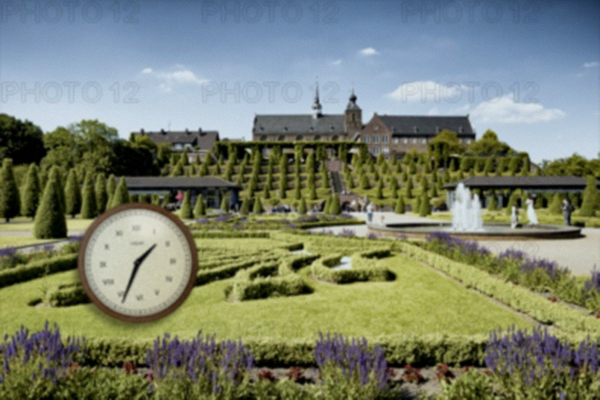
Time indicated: 1:34
